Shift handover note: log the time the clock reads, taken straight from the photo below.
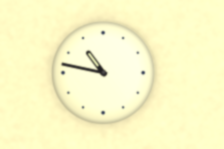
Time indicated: 10:47
